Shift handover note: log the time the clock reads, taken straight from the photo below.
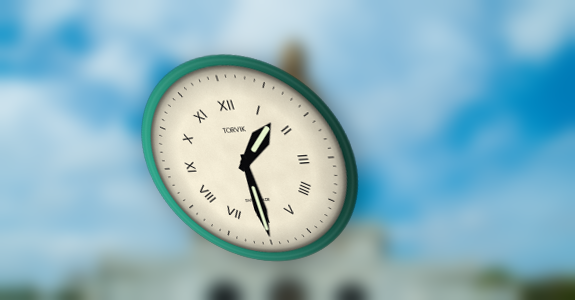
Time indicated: 1:30
